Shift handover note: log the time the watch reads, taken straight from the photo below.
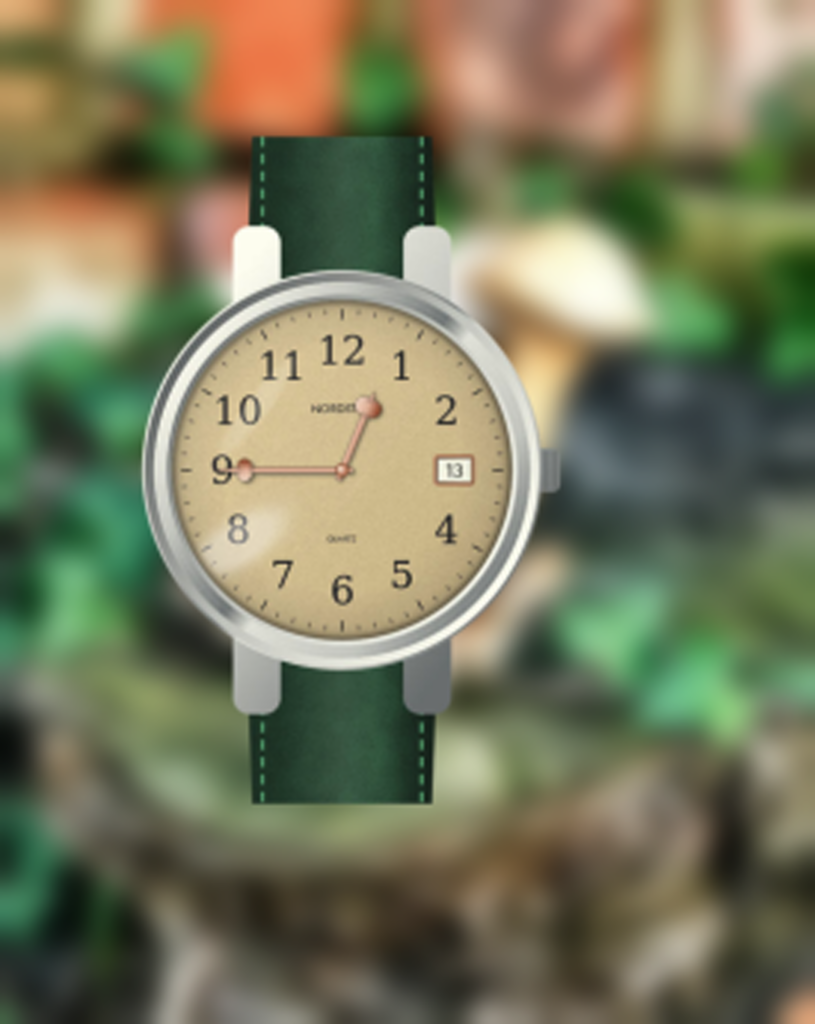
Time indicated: 12:45
